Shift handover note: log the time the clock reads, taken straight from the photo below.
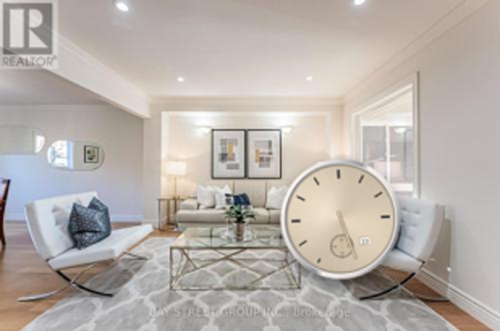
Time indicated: 5:27
